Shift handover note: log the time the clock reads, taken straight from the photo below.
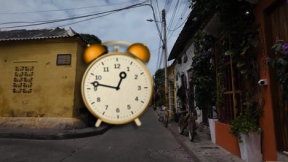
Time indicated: 12:47
